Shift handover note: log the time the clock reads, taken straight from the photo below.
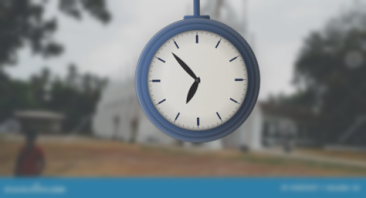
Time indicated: 6:53
